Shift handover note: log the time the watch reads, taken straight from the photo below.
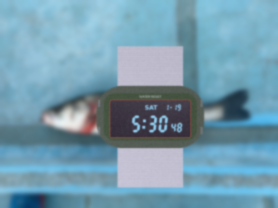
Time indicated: 5:30:48
